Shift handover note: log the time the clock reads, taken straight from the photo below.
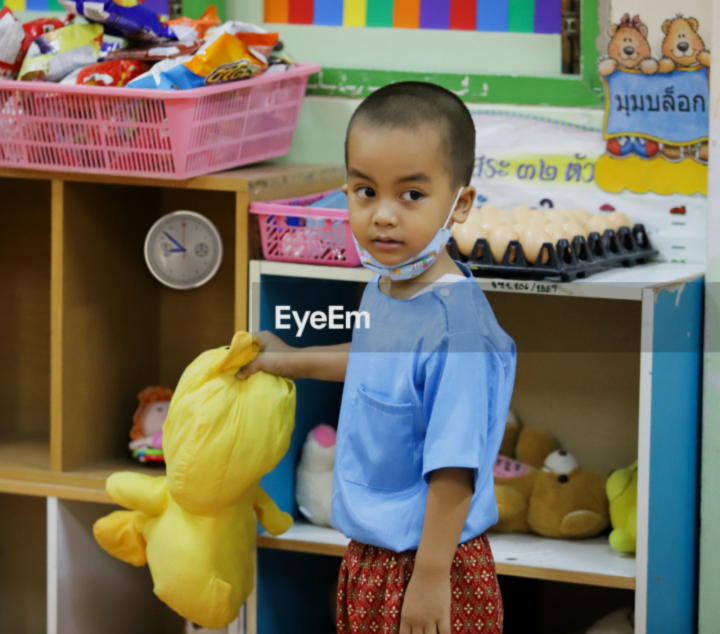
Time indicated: 8:52
